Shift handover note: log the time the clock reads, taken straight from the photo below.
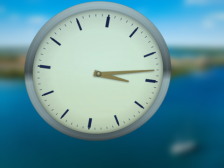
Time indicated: 3:13
